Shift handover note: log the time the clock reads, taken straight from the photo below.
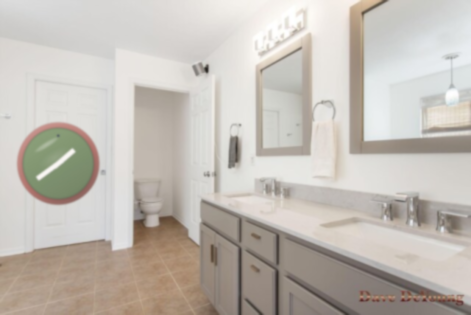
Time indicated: 1:39
